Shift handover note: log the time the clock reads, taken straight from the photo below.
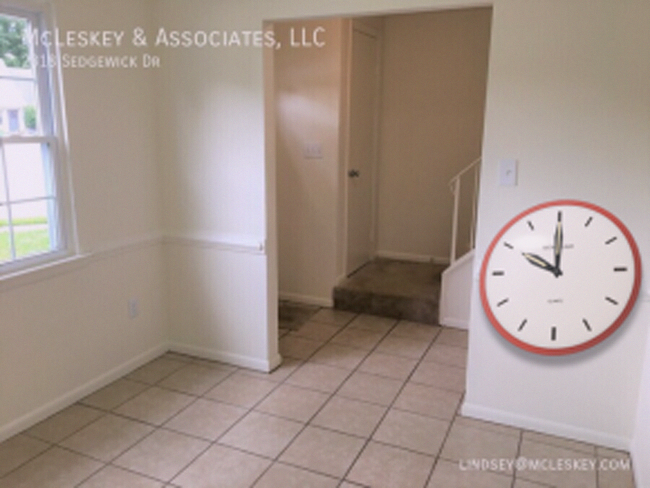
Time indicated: 10:00
